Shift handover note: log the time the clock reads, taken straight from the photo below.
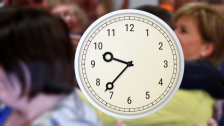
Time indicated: 9:37
